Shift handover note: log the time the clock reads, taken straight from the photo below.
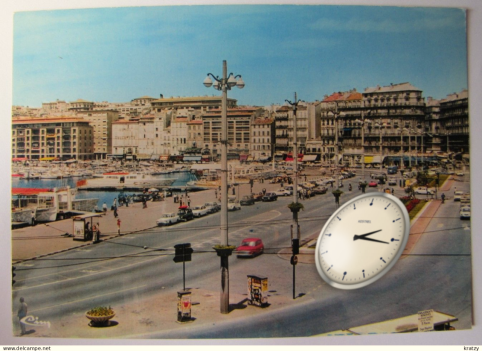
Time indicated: 2:16
